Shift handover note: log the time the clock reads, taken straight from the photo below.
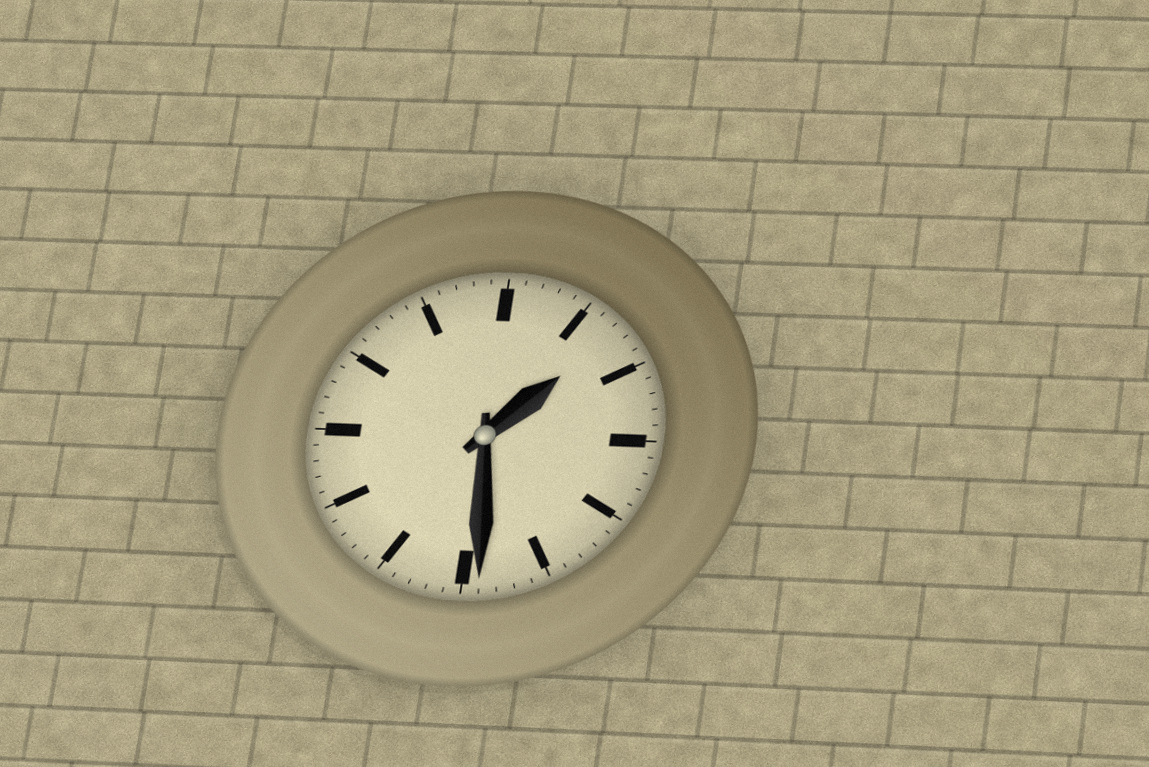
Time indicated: 1:29
